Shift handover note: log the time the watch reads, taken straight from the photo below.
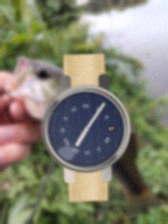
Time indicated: 7:06
